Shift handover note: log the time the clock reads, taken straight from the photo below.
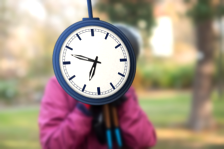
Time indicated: 6:48
